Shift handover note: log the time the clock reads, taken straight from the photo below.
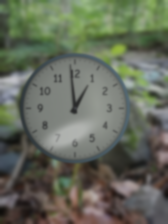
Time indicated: 12:59
